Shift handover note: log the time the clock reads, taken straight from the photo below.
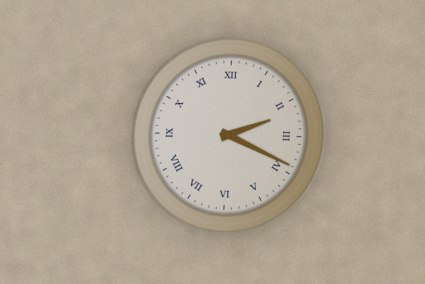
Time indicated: 2:19
